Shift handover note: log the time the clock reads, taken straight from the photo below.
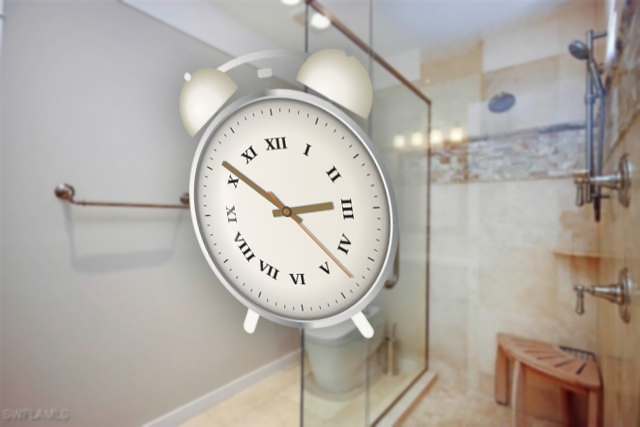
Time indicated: 2:51:23
